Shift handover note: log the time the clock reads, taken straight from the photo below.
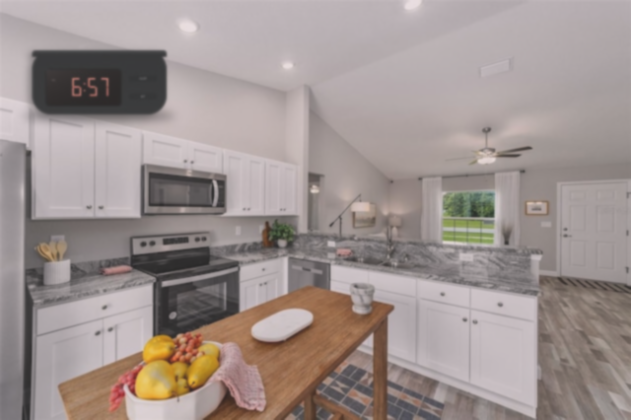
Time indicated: 6:57
